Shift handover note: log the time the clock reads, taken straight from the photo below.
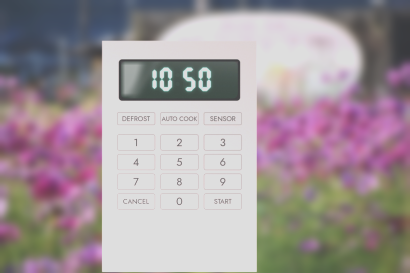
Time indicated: 10:50
